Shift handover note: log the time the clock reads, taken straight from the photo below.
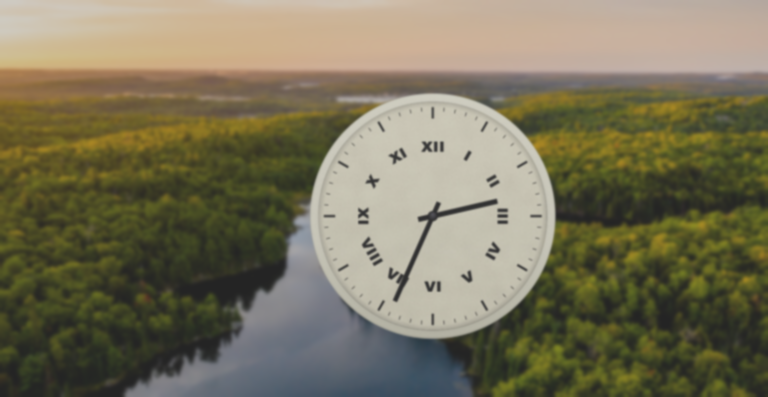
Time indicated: 2:34
